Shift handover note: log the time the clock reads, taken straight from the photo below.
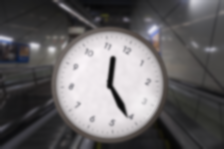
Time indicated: 11:21
